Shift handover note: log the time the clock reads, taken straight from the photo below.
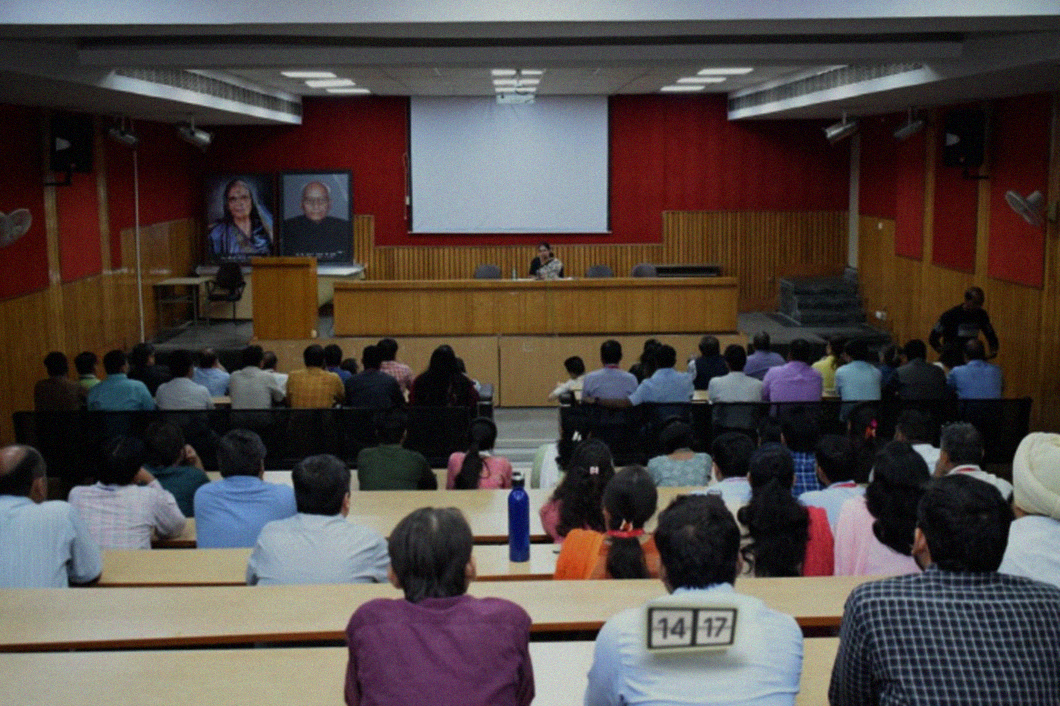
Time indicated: 14:17
